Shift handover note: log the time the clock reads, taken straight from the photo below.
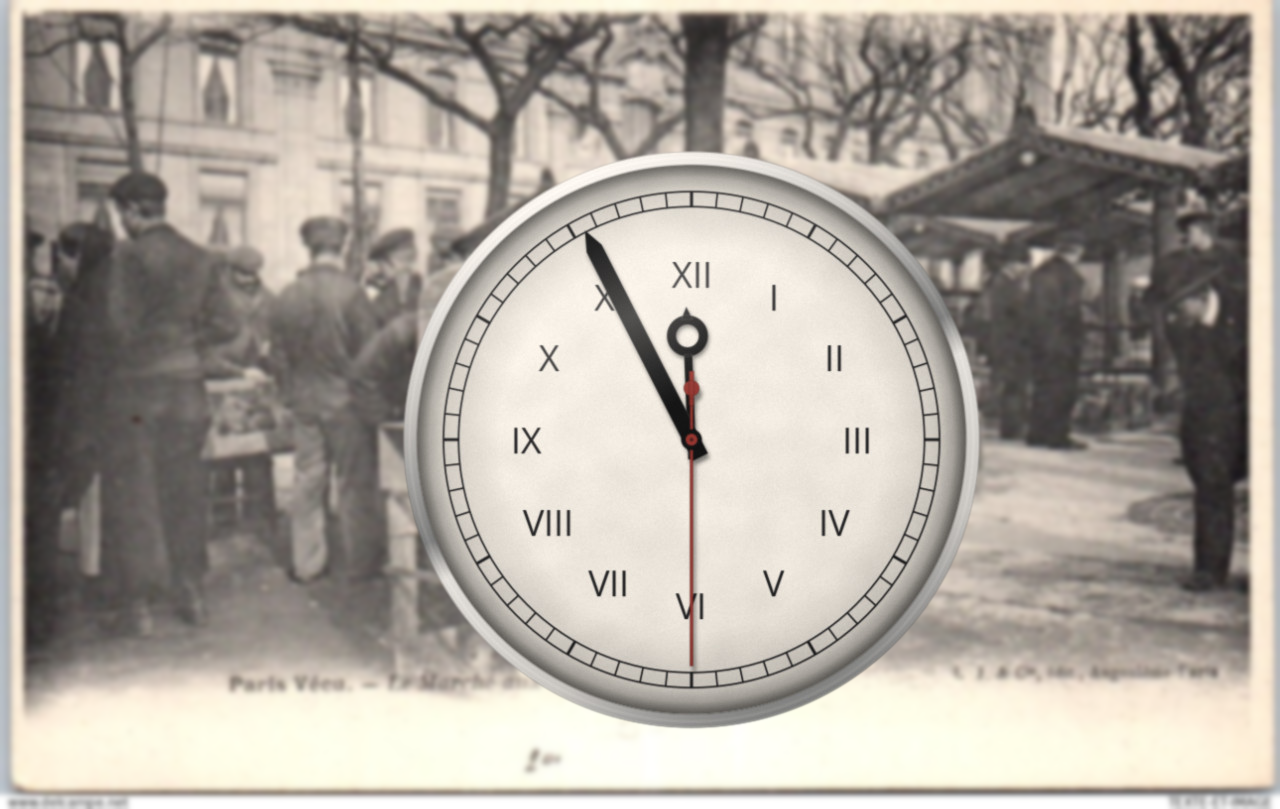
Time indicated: 11:55:30
